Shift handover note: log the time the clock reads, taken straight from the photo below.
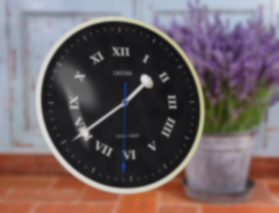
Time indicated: 1:39:31
